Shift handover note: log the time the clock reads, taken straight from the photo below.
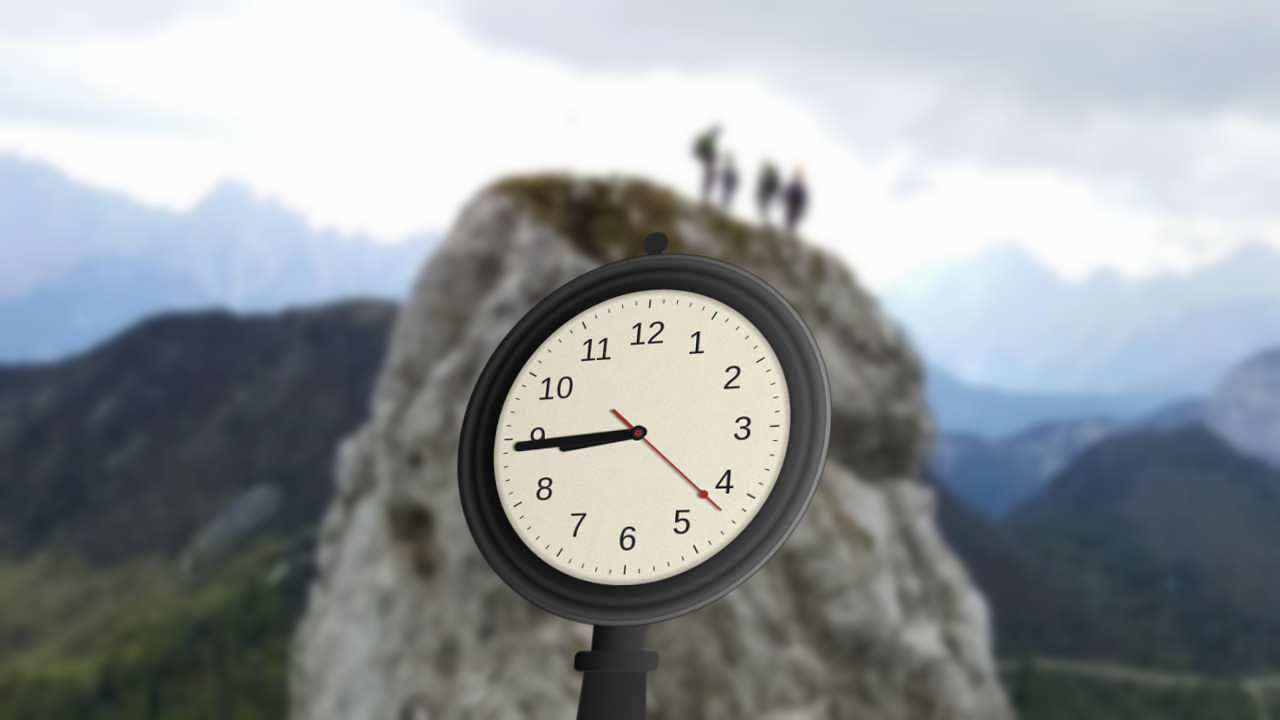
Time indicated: 8:44:22
